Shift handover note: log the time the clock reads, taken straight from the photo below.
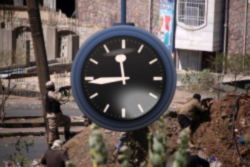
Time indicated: 11:44
